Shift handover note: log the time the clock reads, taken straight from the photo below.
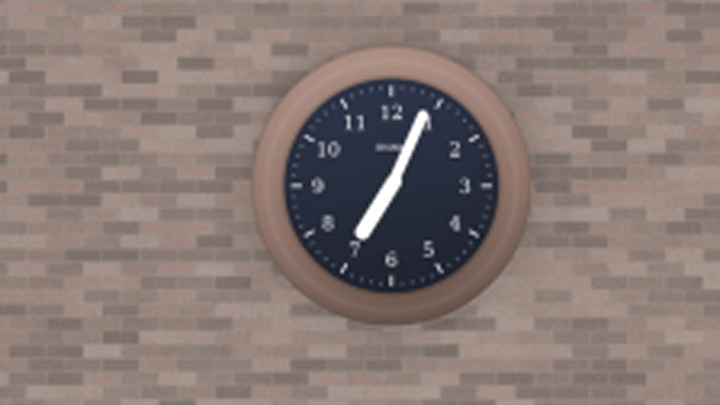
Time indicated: 7:04
